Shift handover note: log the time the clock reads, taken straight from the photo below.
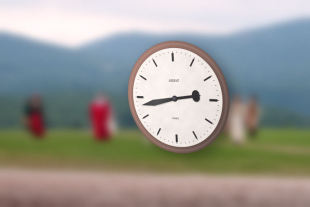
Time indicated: 2:43
